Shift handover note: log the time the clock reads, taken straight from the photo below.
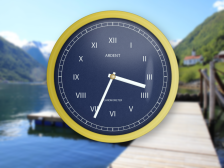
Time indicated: 3:34
